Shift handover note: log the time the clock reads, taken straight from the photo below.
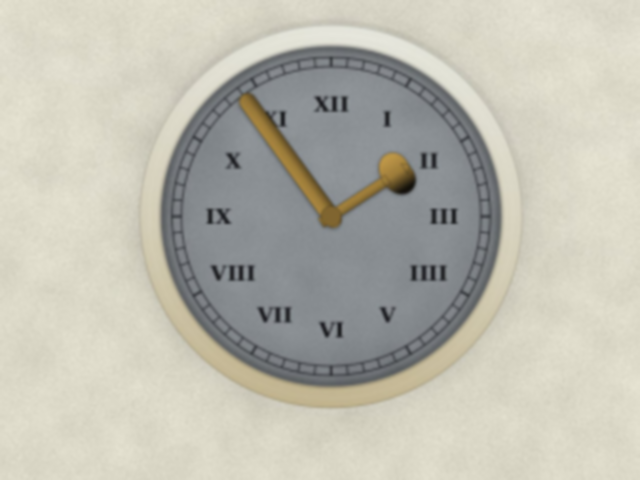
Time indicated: 1:54
